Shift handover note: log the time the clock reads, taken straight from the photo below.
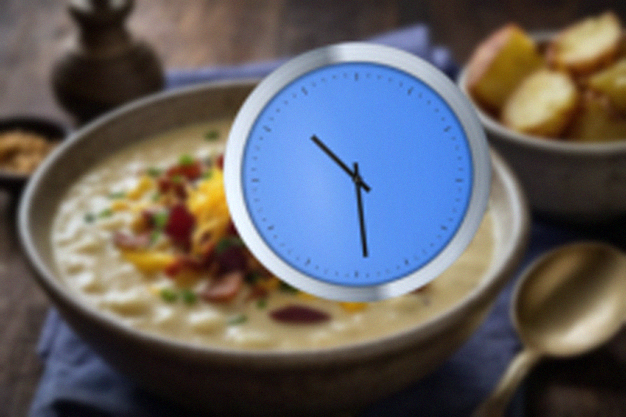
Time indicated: 10:29
